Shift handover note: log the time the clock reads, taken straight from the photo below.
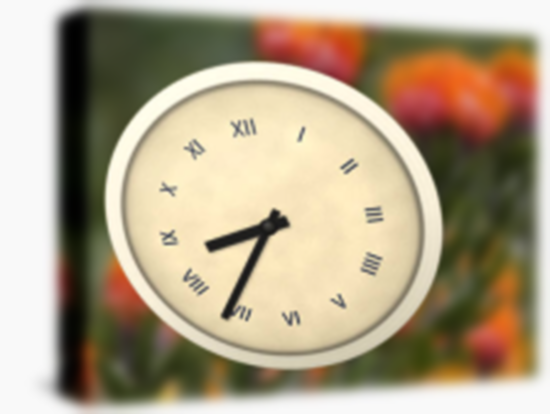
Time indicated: 8:36
